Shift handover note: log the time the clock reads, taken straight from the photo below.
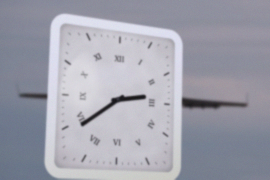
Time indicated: 2:39
